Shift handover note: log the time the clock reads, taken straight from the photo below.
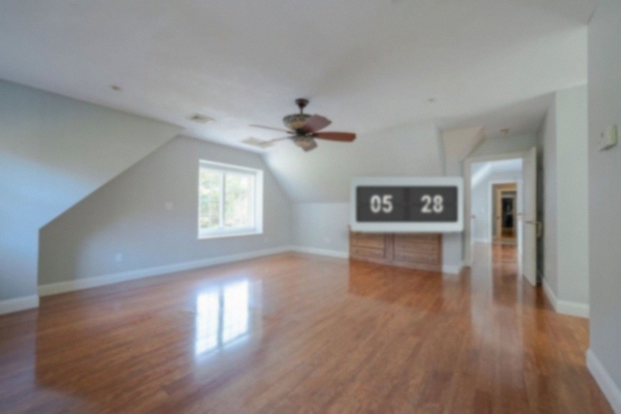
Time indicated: 5:28
